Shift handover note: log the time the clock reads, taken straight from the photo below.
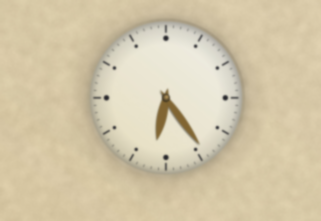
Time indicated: 6:24
